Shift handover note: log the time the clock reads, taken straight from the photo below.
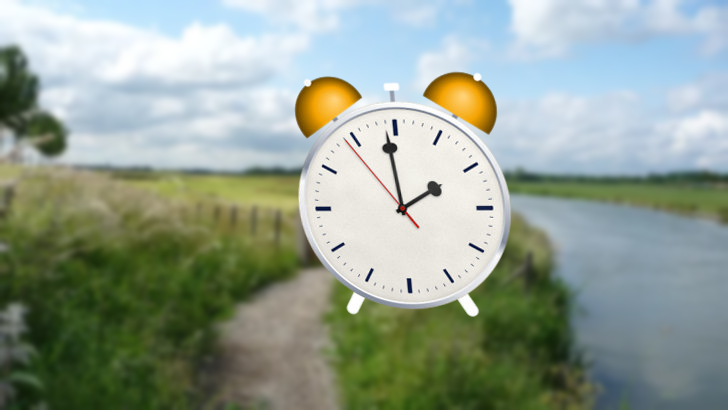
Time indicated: 1:58:54
